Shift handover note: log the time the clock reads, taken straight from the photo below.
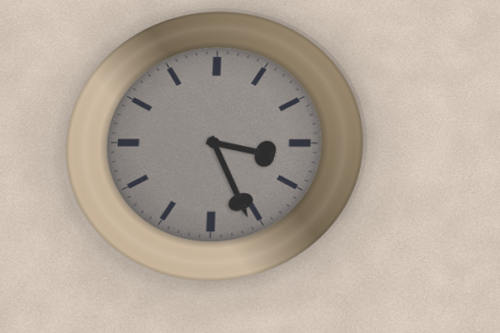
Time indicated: 3:26
